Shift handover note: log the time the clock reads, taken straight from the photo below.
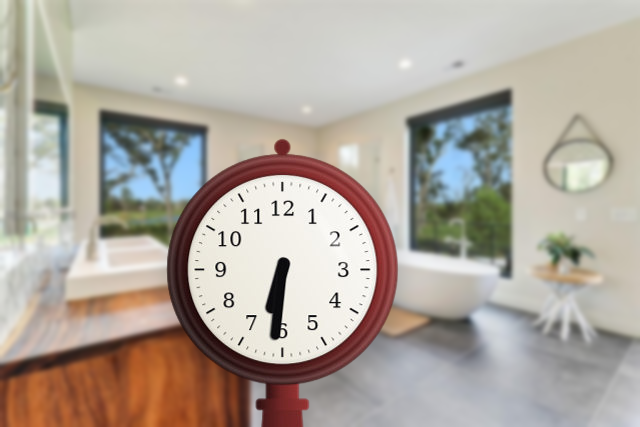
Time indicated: 6:31
